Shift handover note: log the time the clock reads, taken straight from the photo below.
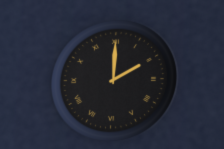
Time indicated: 2:00
